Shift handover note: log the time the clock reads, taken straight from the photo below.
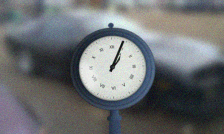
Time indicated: 1:04
